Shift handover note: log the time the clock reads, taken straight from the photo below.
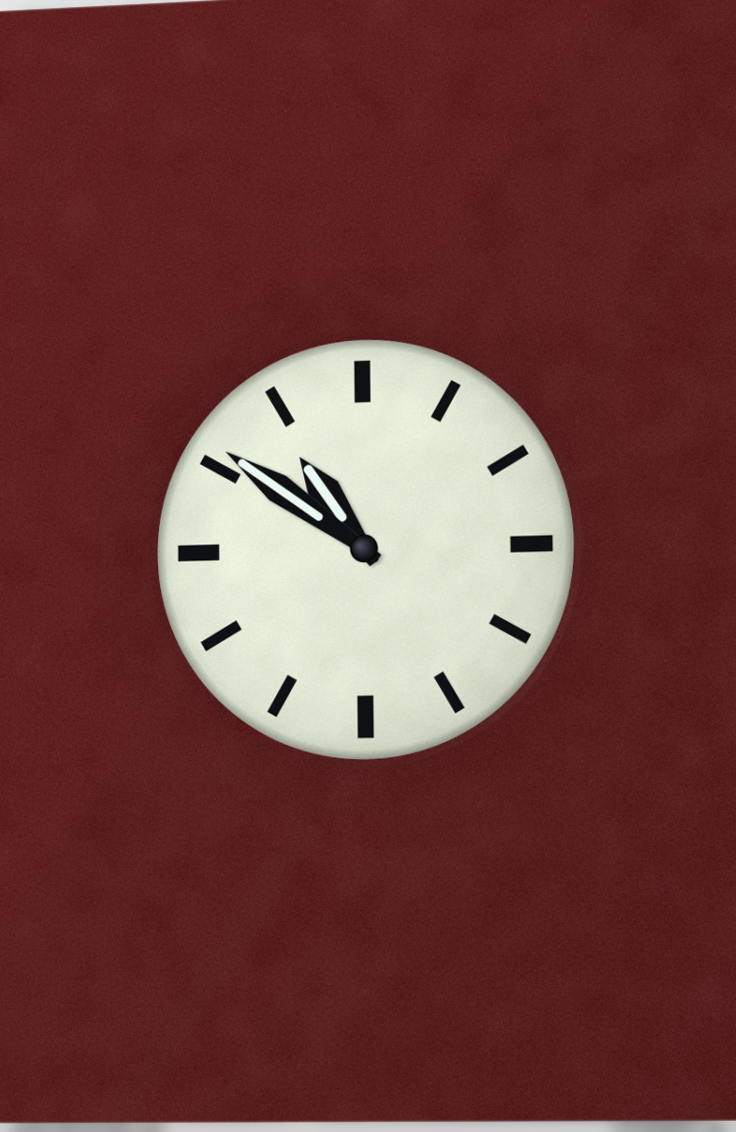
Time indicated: 10:51
